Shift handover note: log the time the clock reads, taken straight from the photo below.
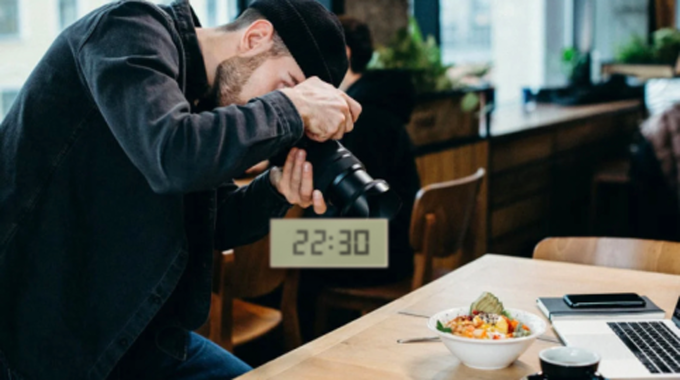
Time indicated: 22:30
